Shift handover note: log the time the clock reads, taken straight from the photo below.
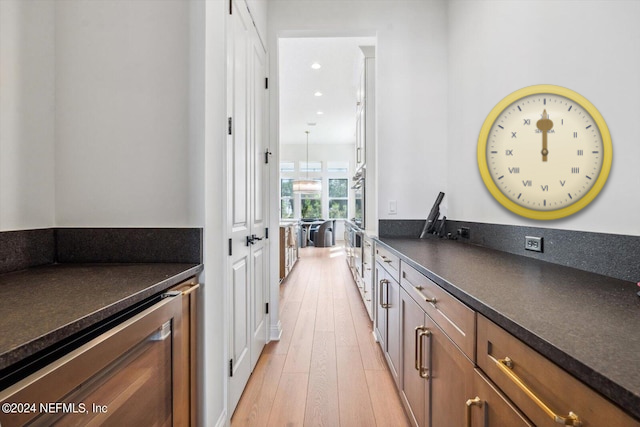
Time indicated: 12:00
